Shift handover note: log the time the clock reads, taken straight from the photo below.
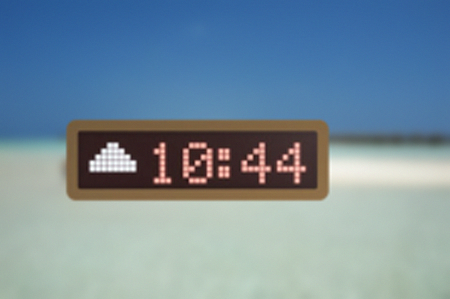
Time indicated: 10:44
